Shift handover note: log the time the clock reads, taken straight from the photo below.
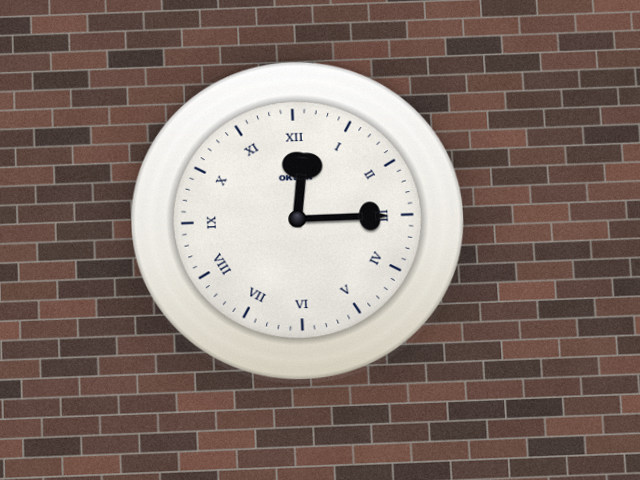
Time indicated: 12:15
